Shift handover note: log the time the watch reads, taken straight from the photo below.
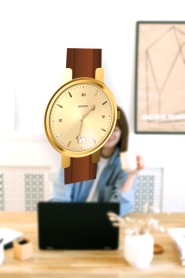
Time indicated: 1:32
